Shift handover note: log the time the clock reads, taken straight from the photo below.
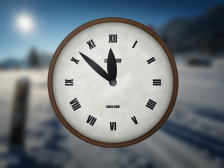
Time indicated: 11:52
